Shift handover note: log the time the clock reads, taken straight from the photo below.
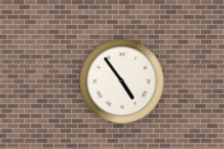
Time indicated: 4:54
